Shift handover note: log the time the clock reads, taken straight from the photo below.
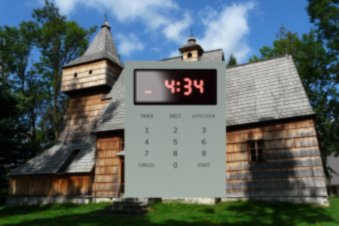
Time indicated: 4:34
